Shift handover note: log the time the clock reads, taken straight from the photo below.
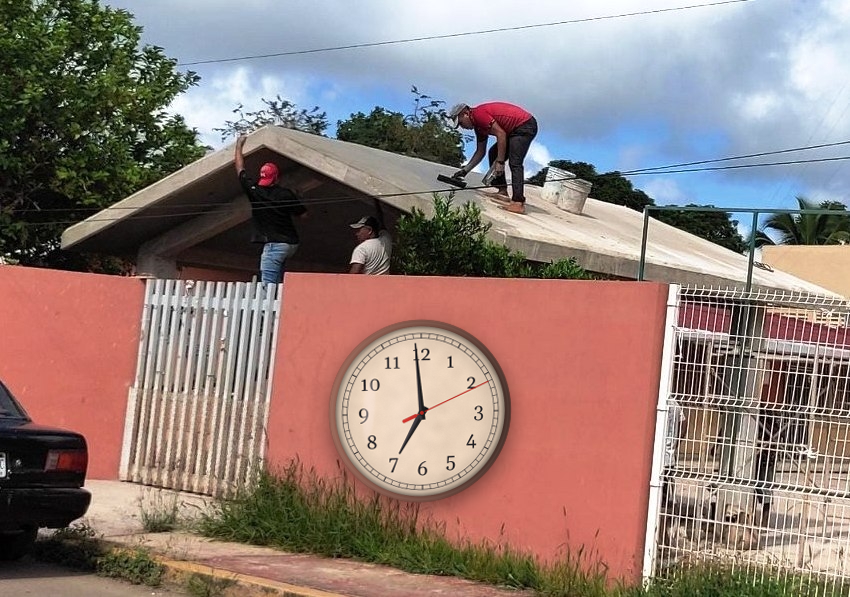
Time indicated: 6:59:11
